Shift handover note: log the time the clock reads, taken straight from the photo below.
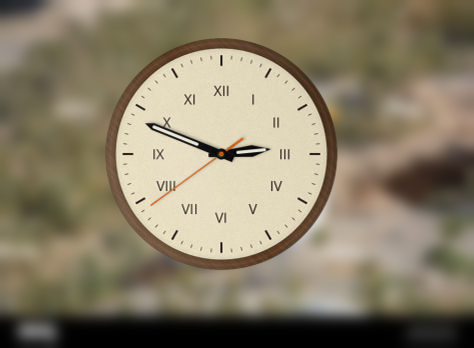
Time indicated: 2:48:39
